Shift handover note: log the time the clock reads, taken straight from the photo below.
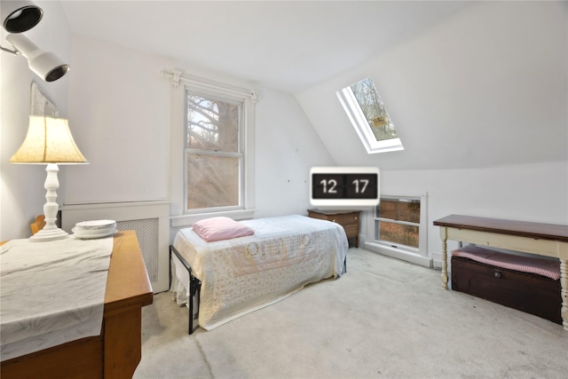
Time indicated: 12:17
